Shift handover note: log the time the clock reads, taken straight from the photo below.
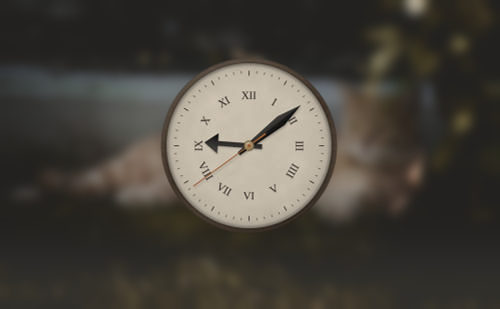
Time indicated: 9:08:39
